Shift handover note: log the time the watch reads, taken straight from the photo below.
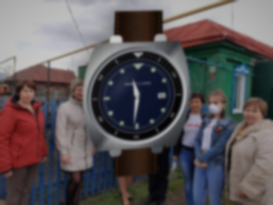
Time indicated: 11:31
